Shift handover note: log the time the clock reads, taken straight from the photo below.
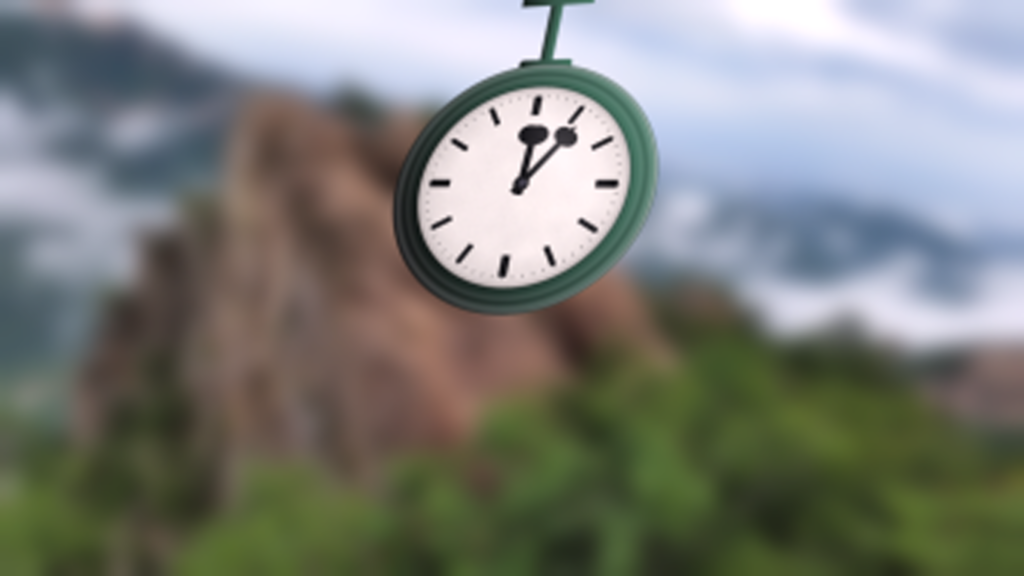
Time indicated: 12:06
